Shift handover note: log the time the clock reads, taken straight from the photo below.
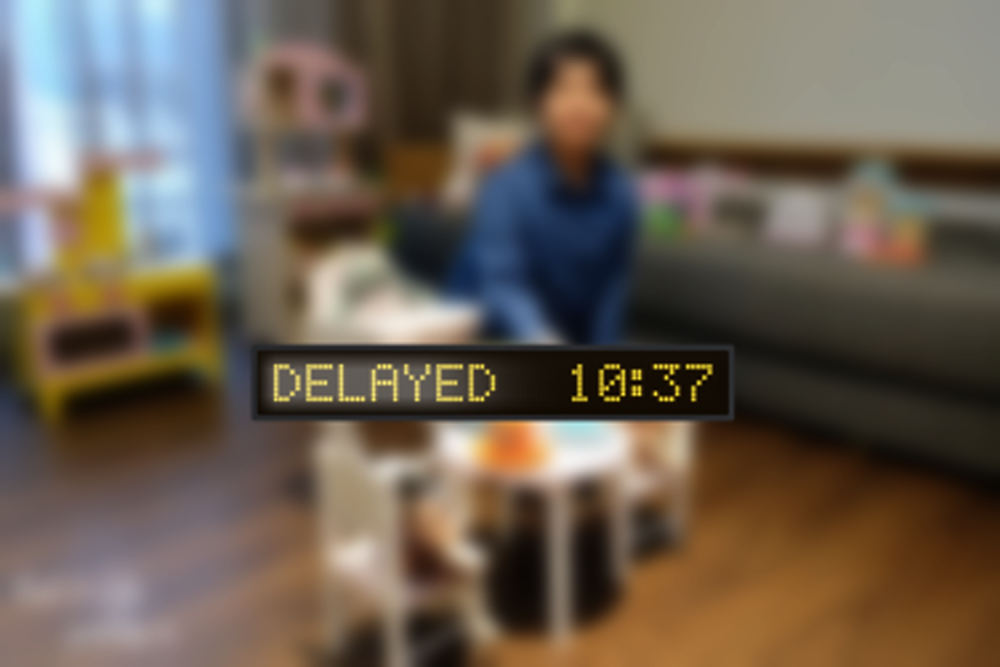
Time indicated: 10:37
